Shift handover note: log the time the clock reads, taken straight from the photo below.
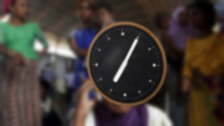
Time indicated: 7:05
